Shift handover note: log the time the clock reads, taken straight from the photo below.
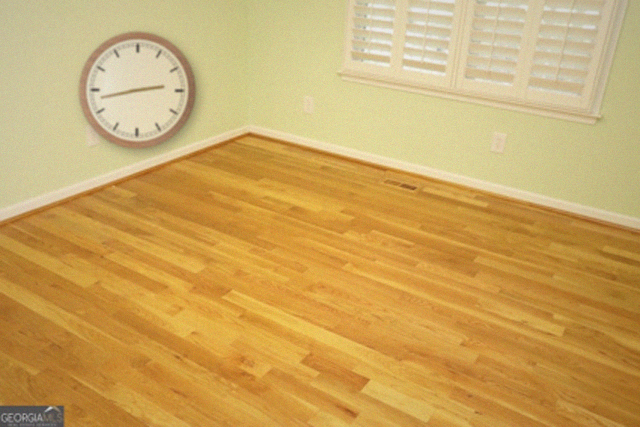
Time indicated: 2:43
